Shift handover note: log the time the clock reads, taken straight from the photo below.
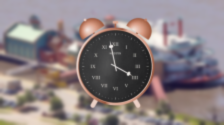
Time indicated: 3:58
